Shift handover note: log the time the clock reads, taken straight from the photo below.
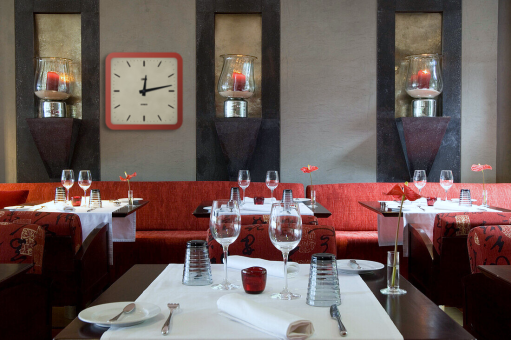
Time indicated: 12:13
